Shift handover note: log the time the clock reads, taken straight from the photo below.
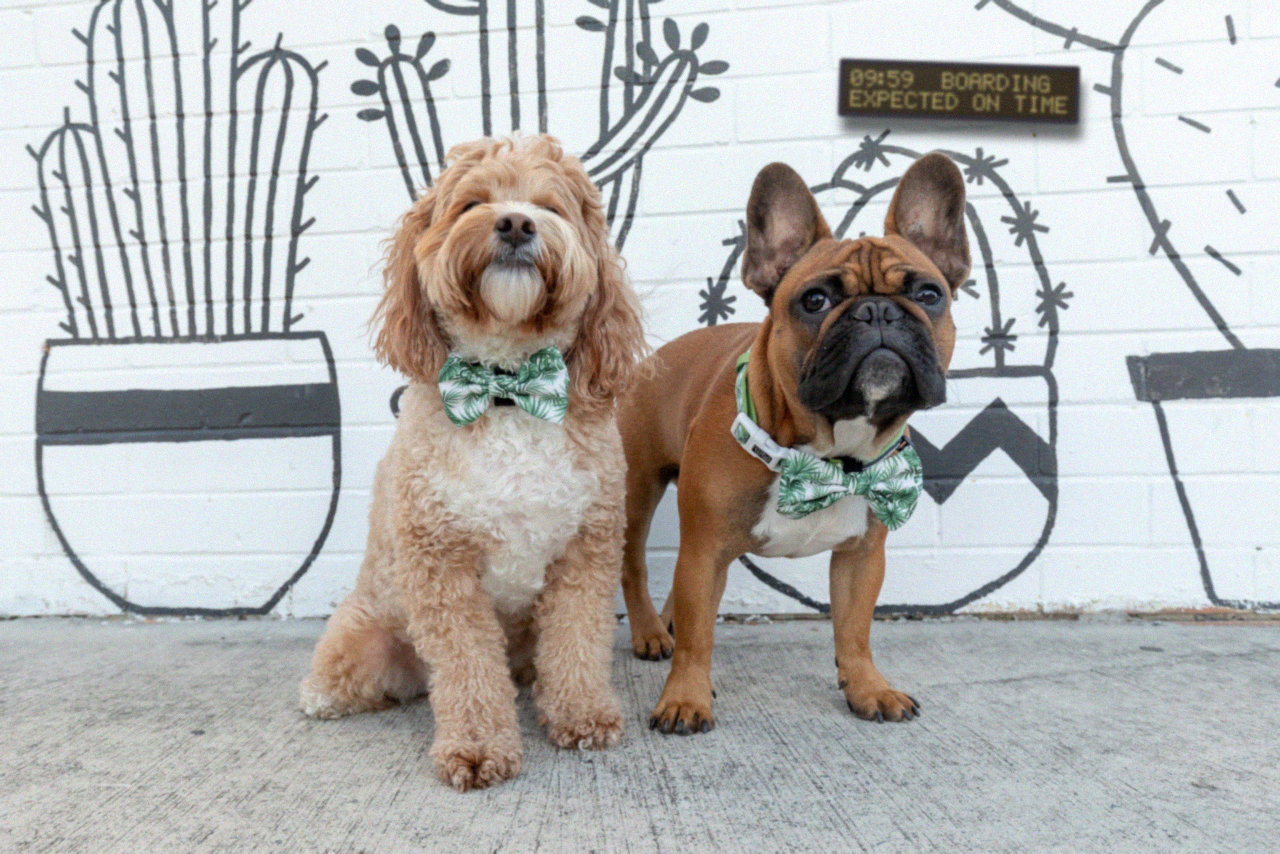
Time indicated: 9:59
